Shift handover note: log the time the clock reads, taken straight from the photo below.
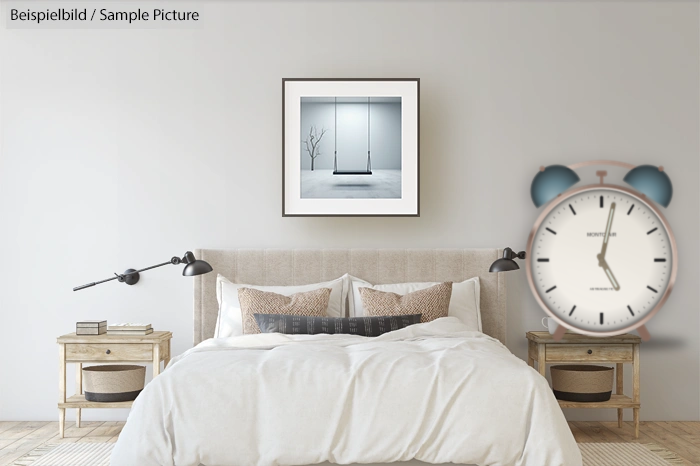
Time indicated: 5:02
